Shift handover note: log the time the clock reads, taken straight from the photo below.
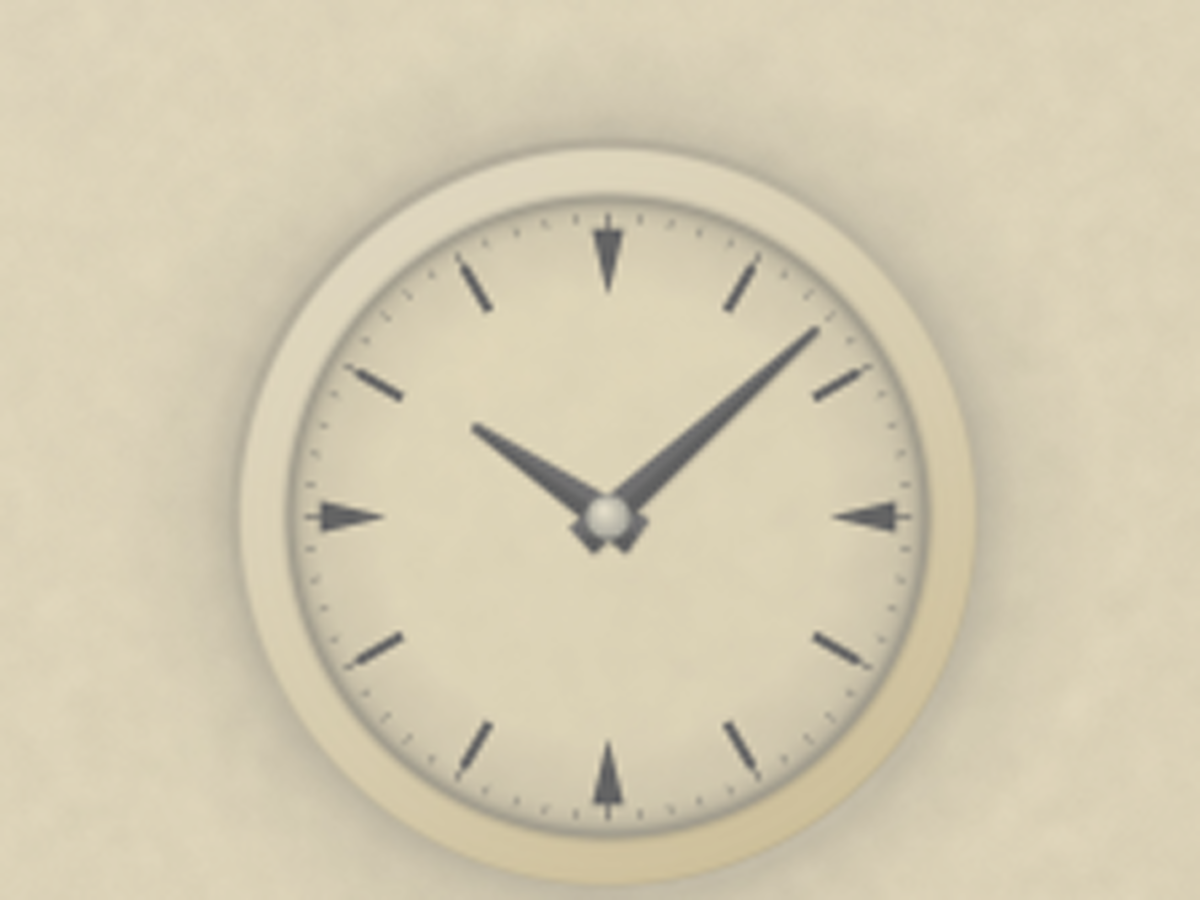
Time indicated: 10:08
